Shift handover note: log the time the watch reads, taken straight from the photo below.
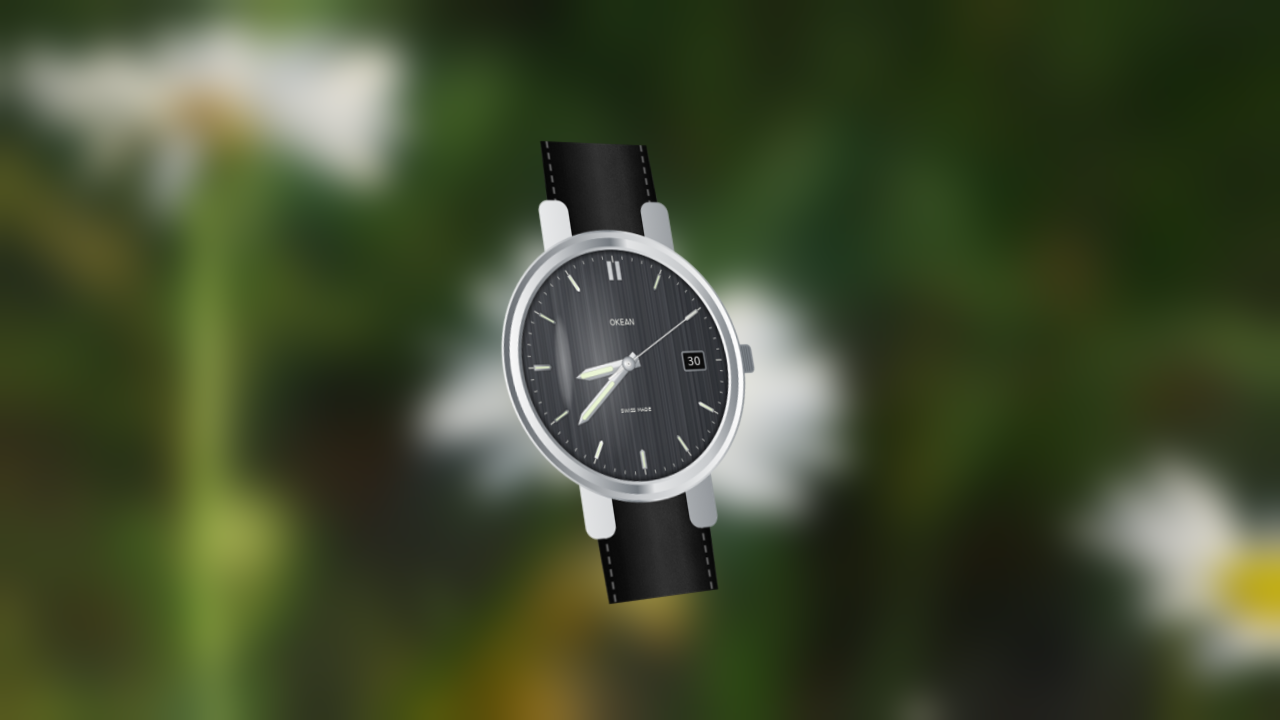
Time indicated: 8:38:10
